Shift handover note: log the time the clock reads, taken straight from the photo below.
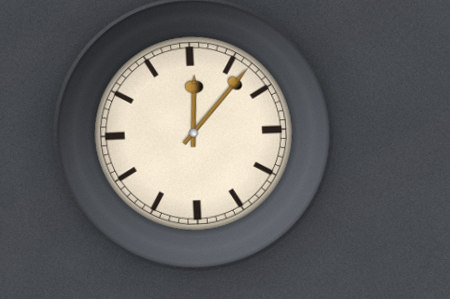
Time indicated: 12:07
